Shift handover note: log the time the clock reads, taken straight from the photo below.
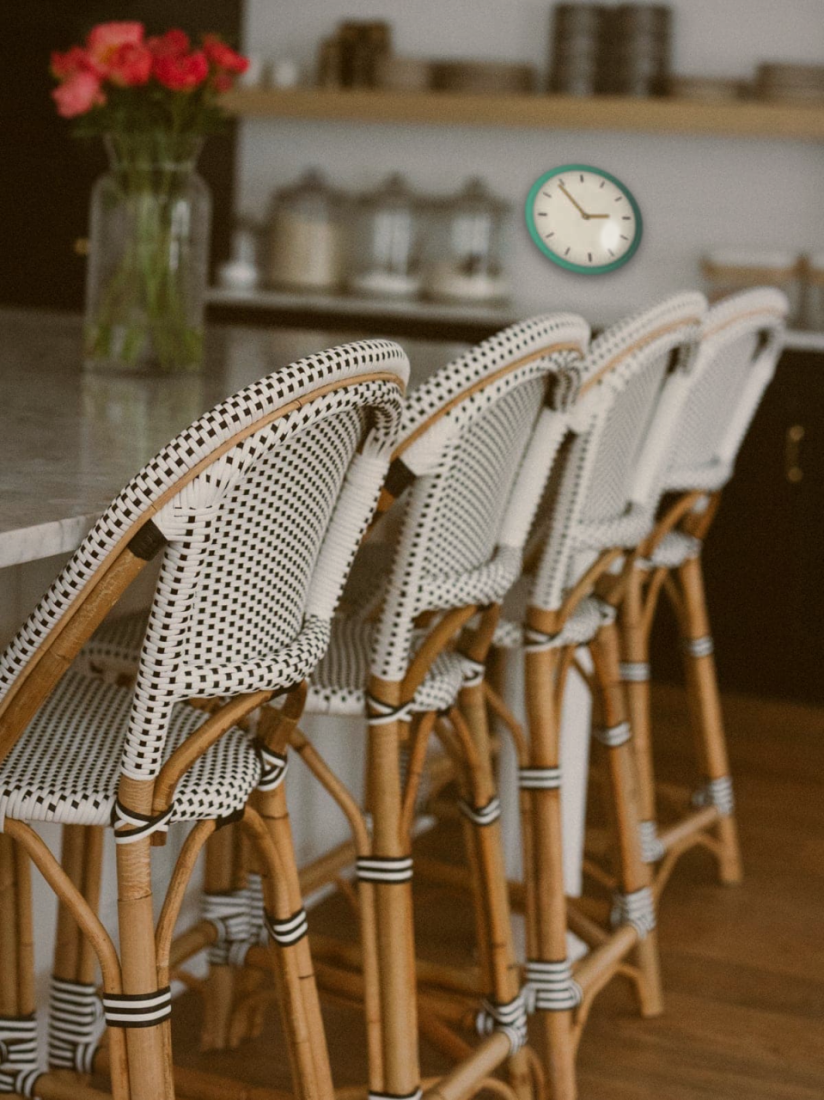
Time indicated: 2:54
